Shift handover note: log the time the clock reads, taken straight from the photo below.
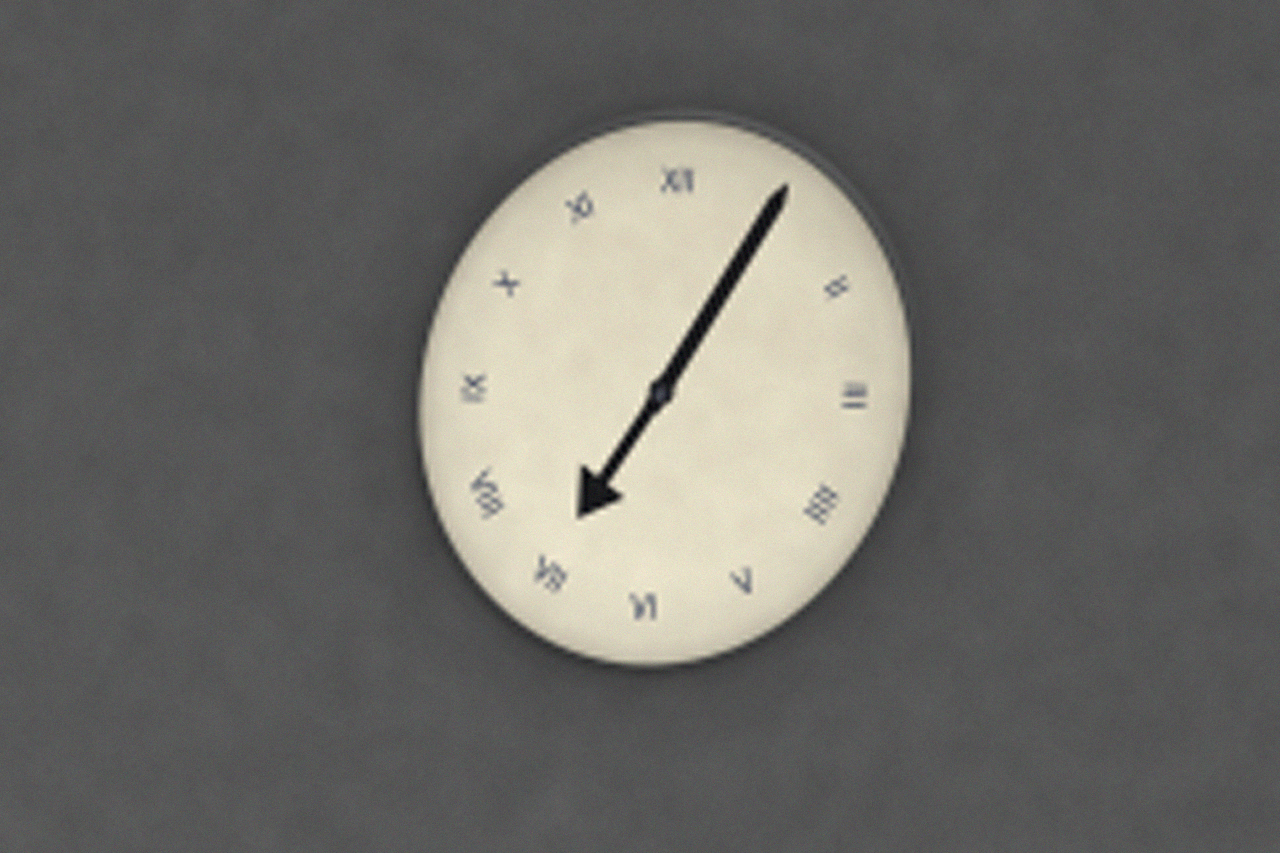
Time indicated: 7:05
